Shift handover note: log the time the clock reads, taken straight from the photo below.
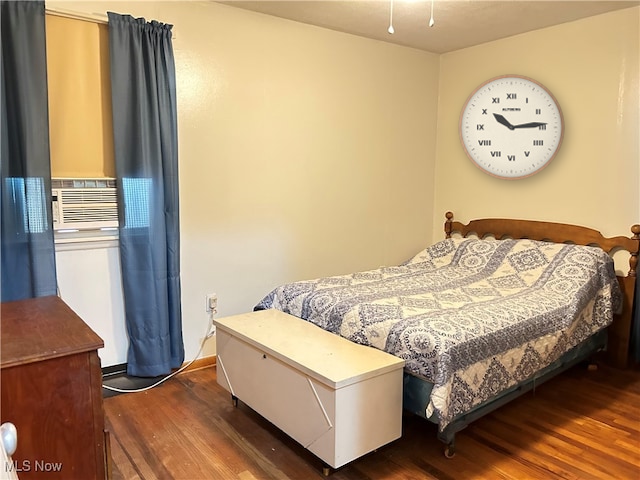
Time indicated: 10:14
